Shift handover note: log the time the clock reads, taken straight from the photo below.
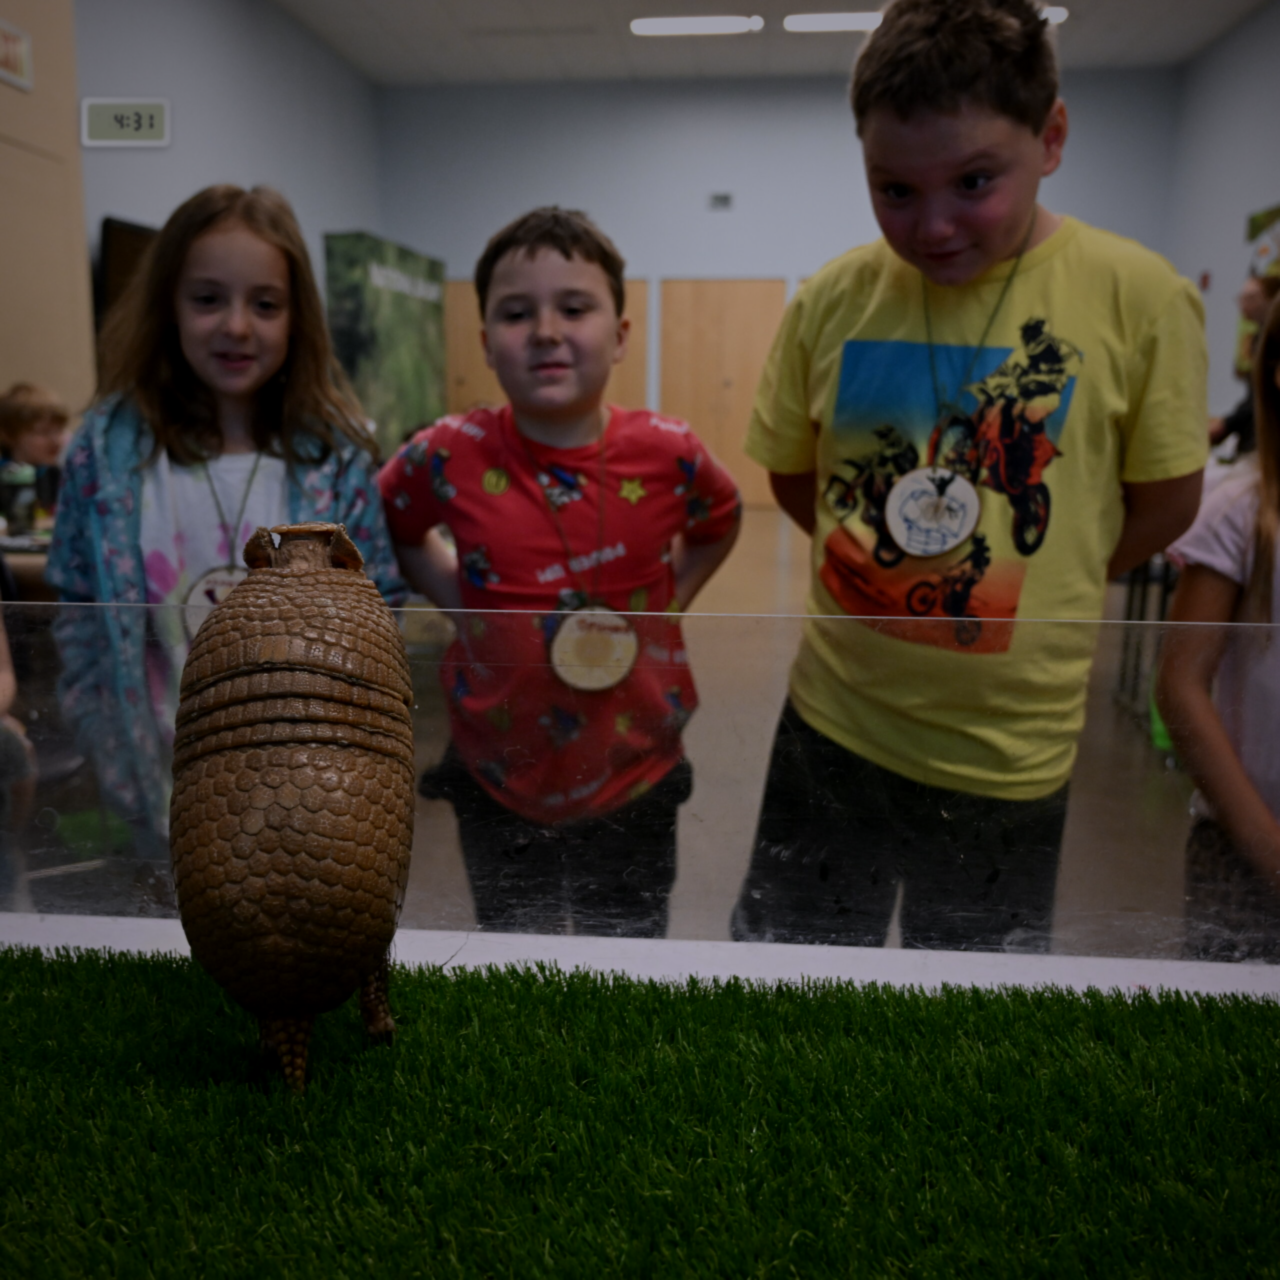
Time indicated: 4:31
